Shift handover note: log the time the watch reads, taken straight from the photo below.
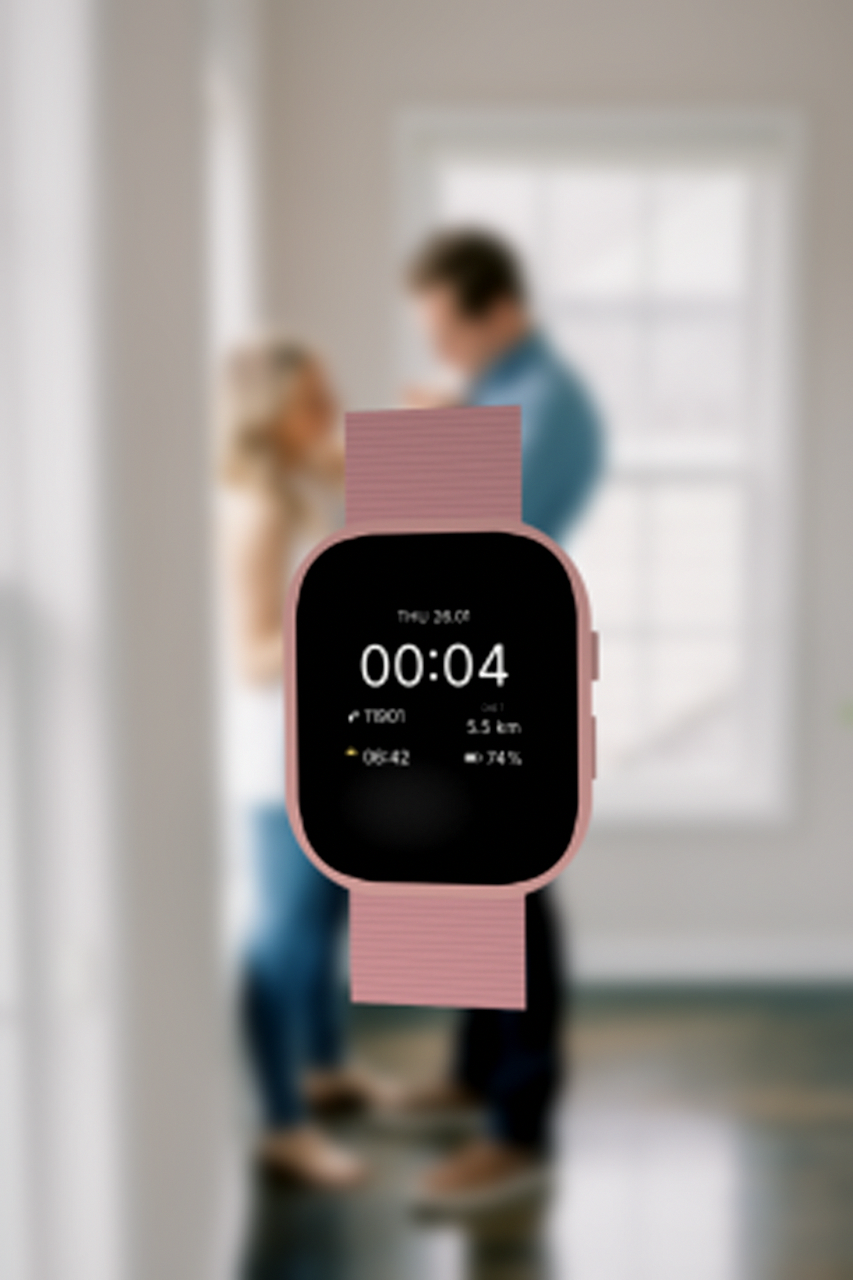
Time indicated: 0:04
